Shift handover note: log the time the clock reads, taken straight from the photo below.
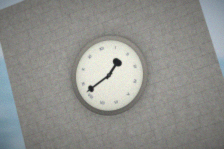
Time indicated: 1:42
